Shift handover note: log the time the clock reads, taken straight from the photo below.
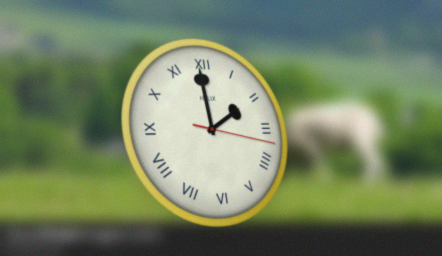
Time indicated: 1:59:17
